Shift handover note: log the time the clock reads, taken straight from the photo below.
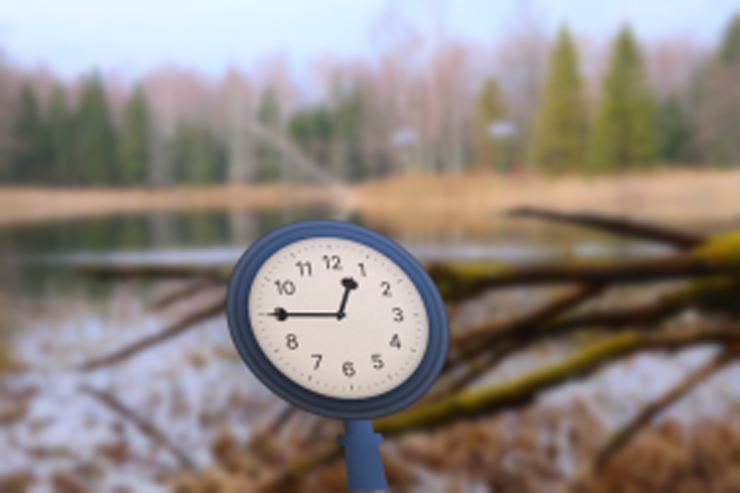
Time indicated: 12:45
